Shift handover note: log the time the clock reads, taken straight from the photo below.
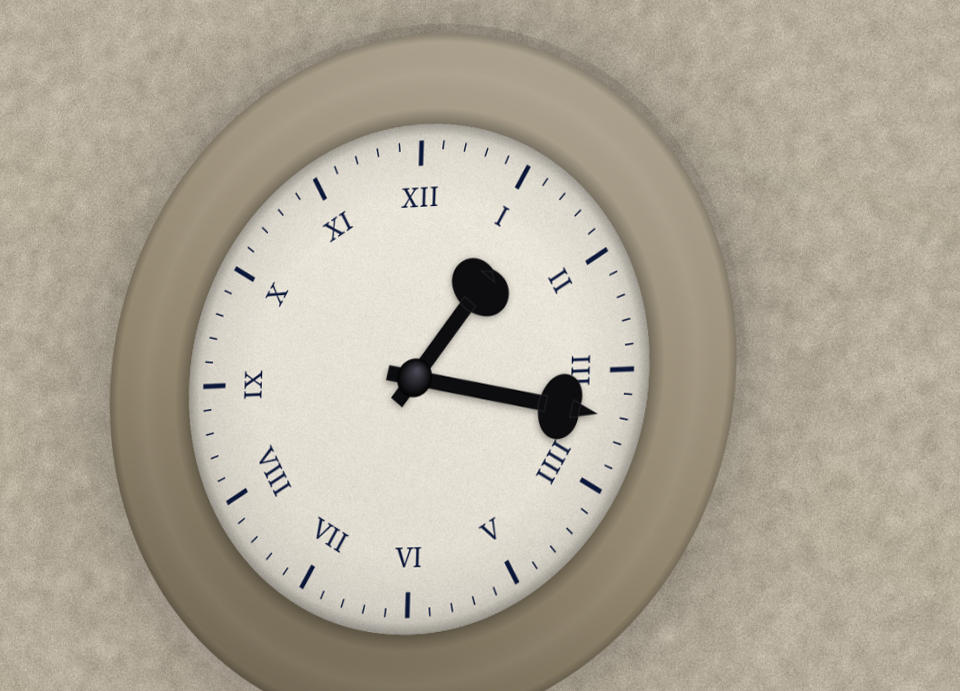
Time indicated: 1:17
